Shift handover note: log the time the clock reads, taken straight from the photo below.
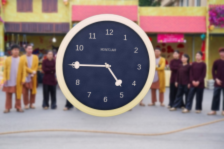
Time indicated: 4:45
